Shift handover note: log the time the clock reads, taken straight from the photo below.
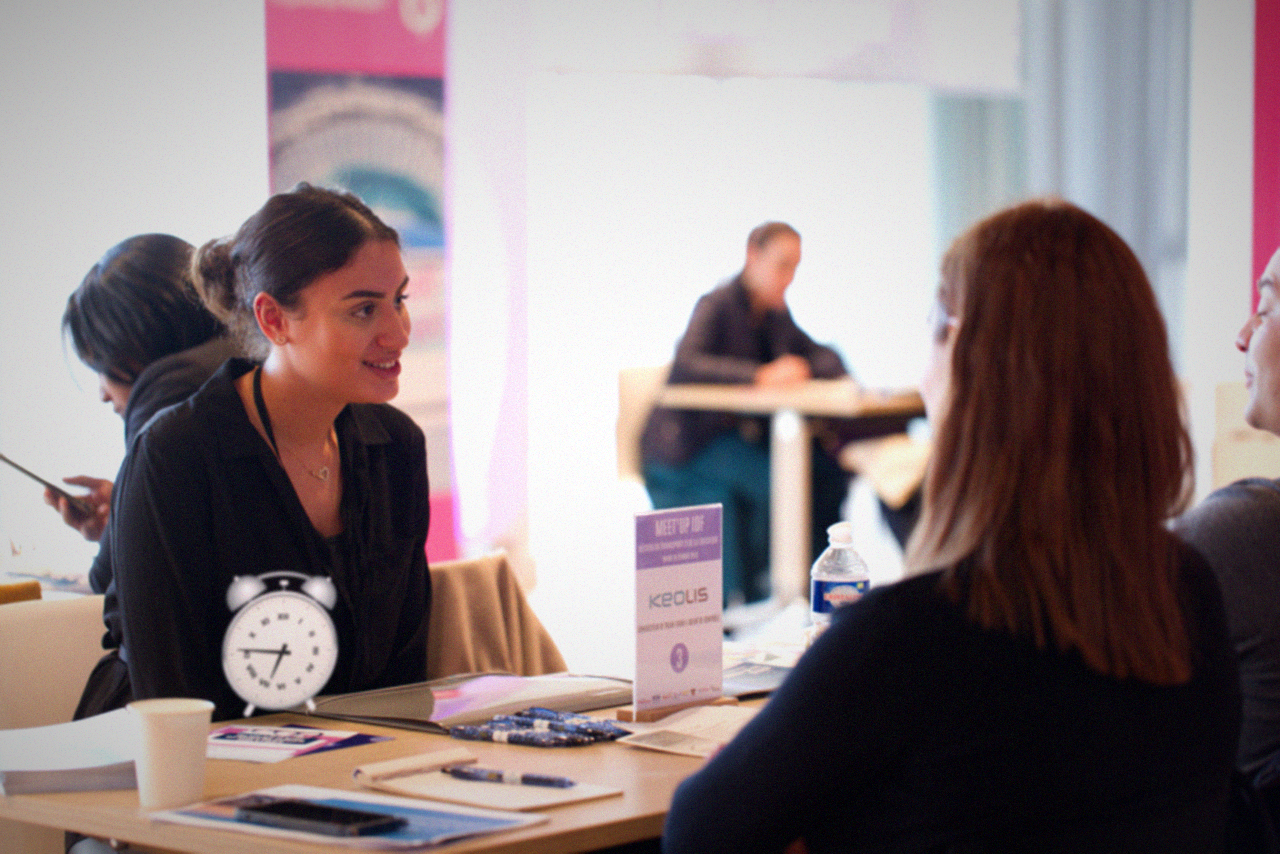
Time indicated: 6:46
